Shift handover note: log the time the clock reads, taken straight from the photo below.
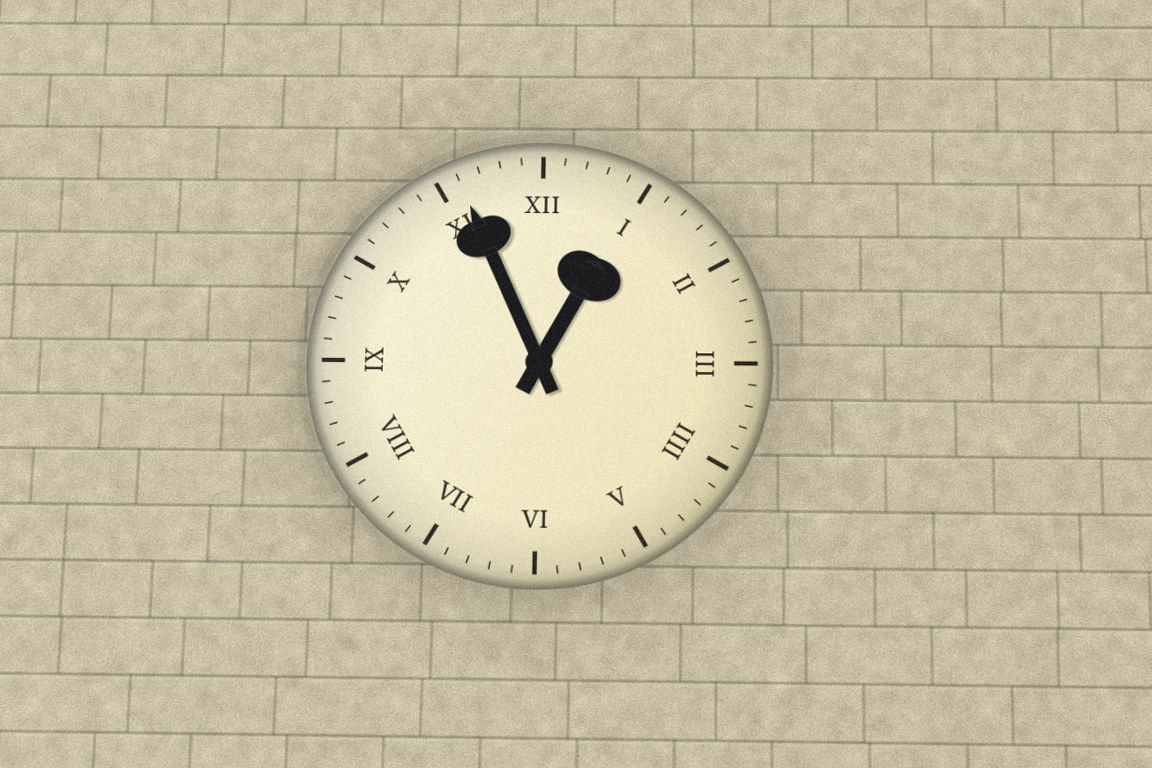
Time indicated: 12:56
